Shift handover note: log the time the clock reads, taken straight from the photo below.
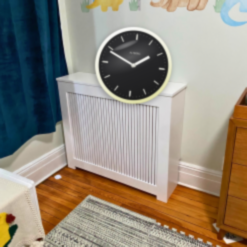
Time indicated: 1:49
